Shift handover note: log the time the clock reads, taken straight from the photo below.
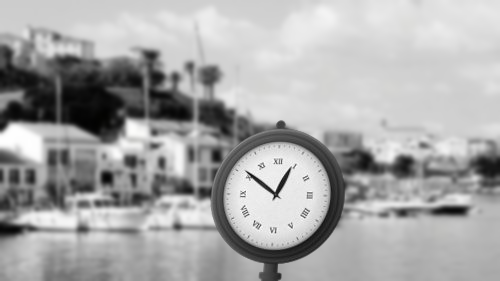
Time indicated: 12:51
